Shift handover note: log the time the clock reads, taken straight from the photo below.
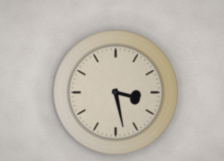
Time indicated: 3:28
